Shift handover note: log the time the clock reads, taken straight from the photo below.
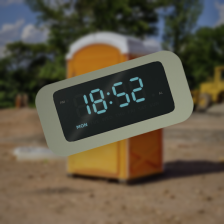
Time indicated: 18:52
